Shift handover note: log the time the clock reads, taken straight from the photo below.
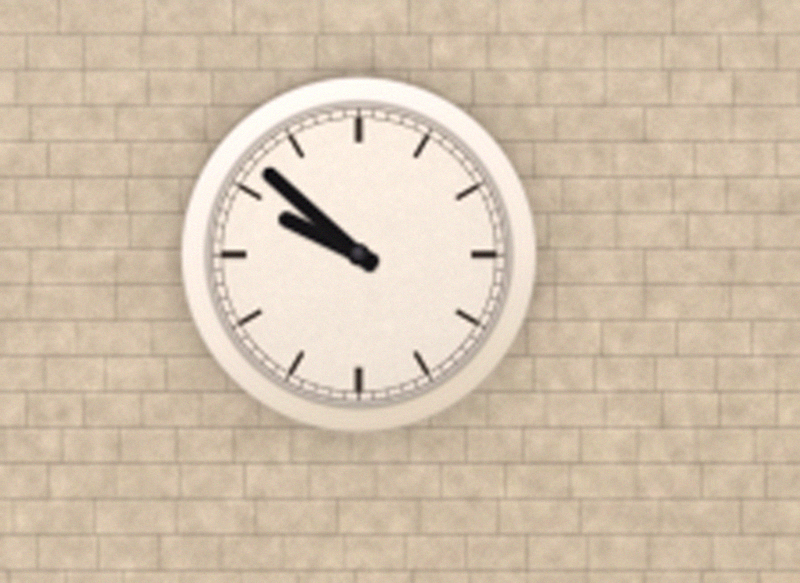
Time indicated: 9:52
